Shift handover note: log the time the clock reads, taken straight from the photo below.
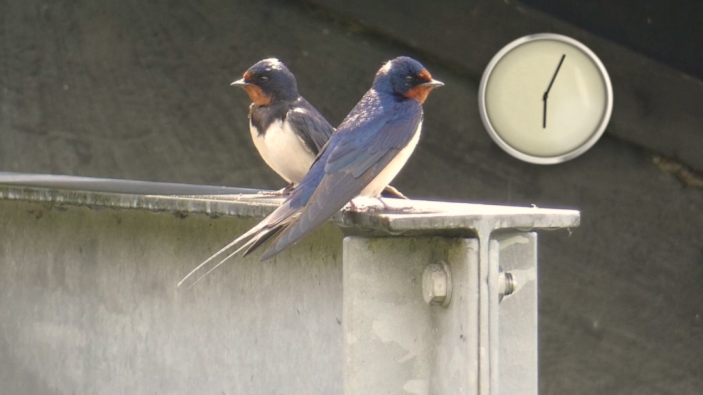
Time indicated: 6:04
